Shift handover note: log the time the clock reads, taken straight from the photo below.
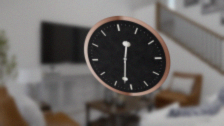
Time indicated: 12:32
